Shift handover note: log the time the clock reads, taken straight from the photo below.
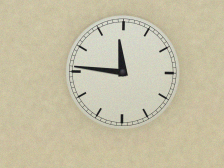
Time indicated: 11:46
